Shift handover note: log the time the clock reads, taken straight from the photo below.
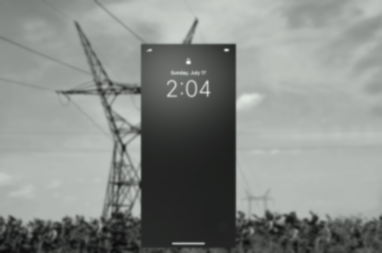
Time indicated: 2:04
